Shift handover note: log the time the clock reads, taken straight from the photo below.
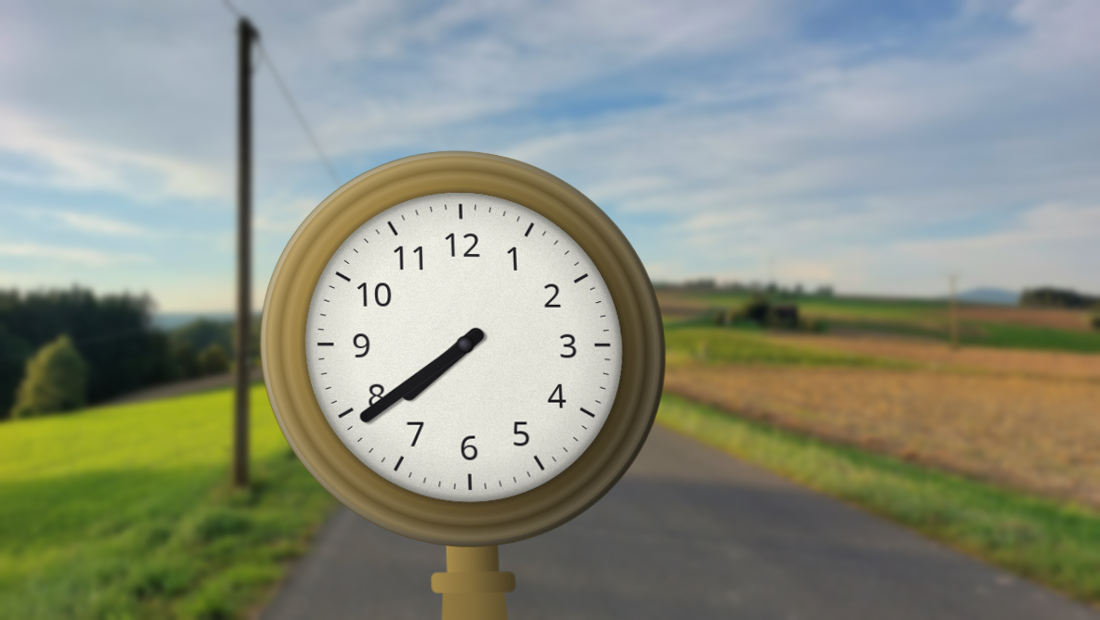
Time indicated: 7:39
